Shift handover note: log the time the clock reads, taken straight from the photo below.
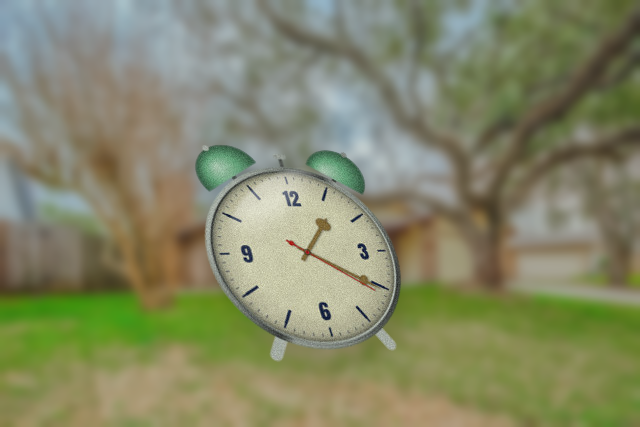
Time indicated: 1:20:21
